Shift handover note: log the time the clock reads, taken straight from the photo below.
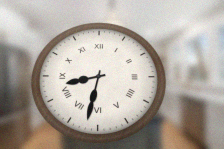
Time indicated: 8:32
